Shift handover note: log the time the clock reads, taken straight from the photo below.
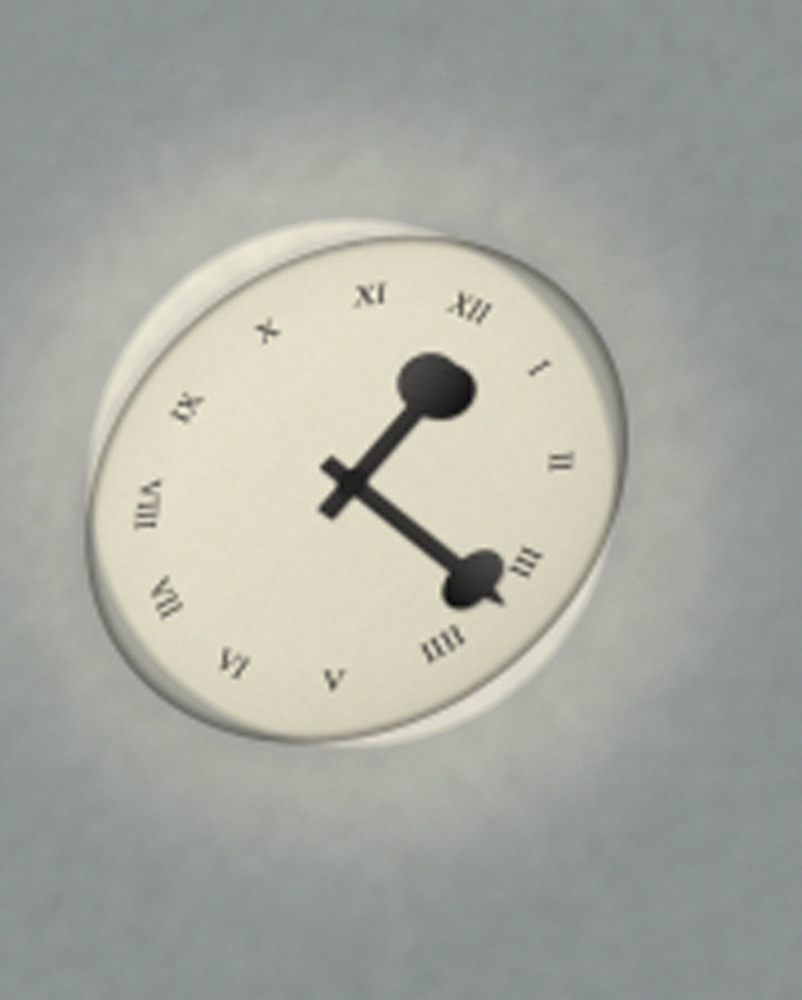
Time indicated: 12:17
